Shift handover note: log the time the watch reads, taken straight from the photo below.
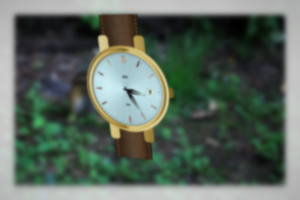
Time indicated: 3:25
